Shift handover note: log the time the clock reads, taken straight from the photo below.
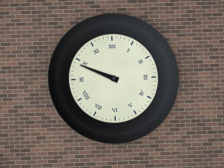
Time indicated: 9:49
